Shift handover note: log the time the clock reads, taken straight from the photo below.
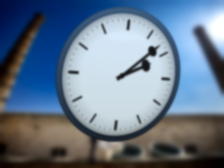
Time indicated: 2:08
